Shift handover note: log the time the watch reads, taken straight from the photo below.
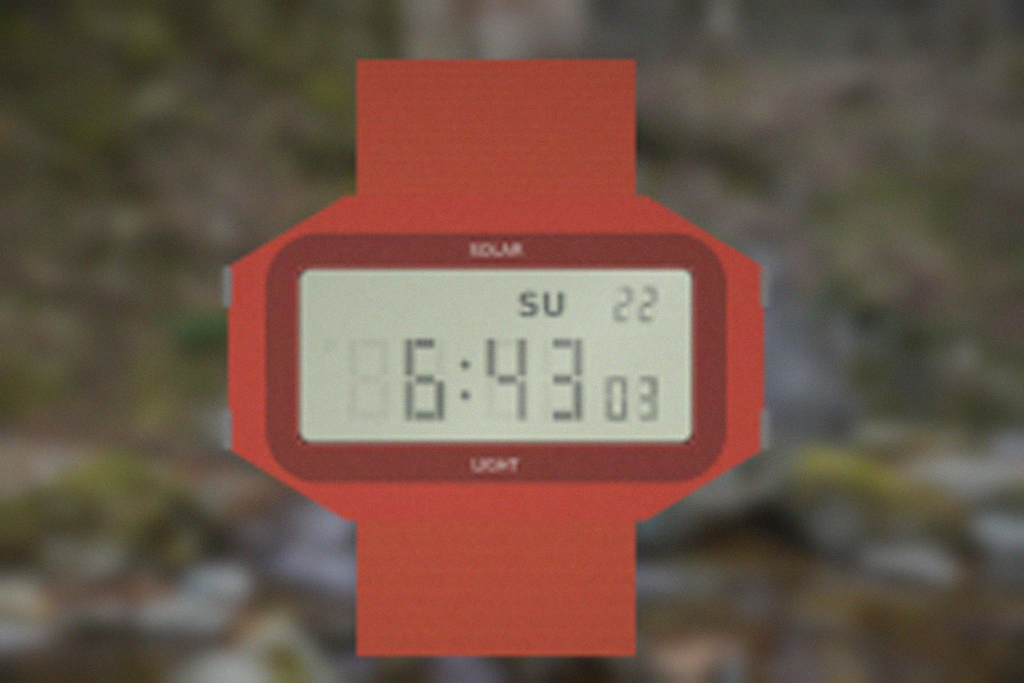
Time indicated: 6:43:03
